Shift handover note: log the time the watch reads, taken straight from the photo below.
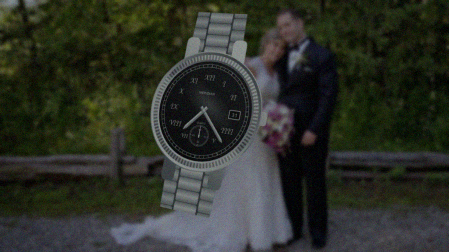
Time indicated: 7:23
